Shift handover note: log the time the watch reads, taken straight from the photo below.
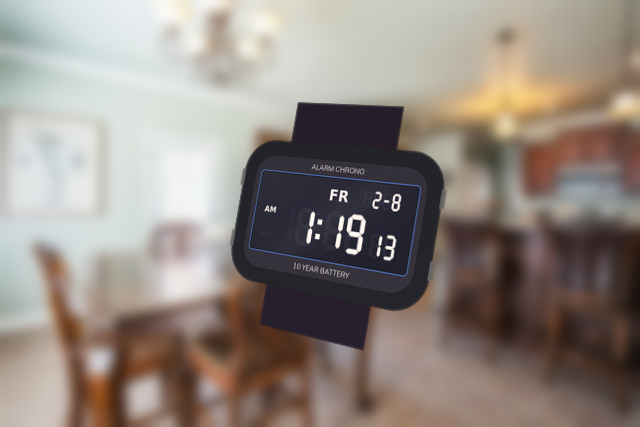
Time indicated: 1:19:13
